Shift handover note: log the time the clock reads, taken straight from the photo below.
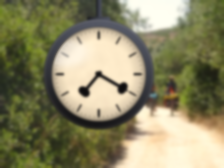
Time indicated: 7:20
